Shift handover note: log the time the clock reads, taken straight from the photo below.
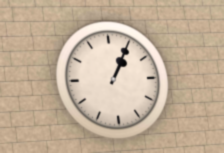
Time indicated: 1:05
